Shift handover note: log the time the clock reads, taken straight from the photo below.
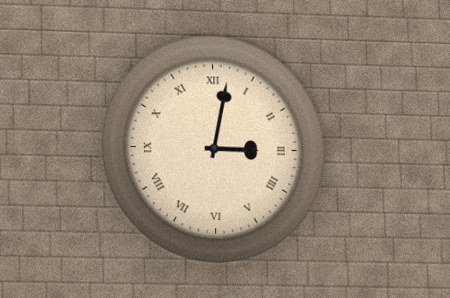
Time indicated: 3:02
